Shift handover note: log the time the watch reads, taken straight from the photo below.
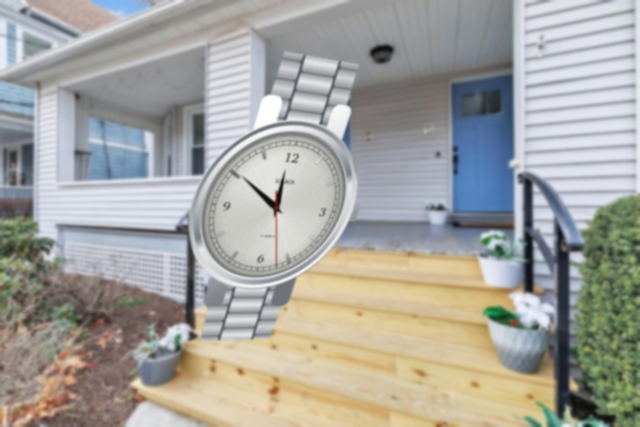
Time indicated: 11:50:27
